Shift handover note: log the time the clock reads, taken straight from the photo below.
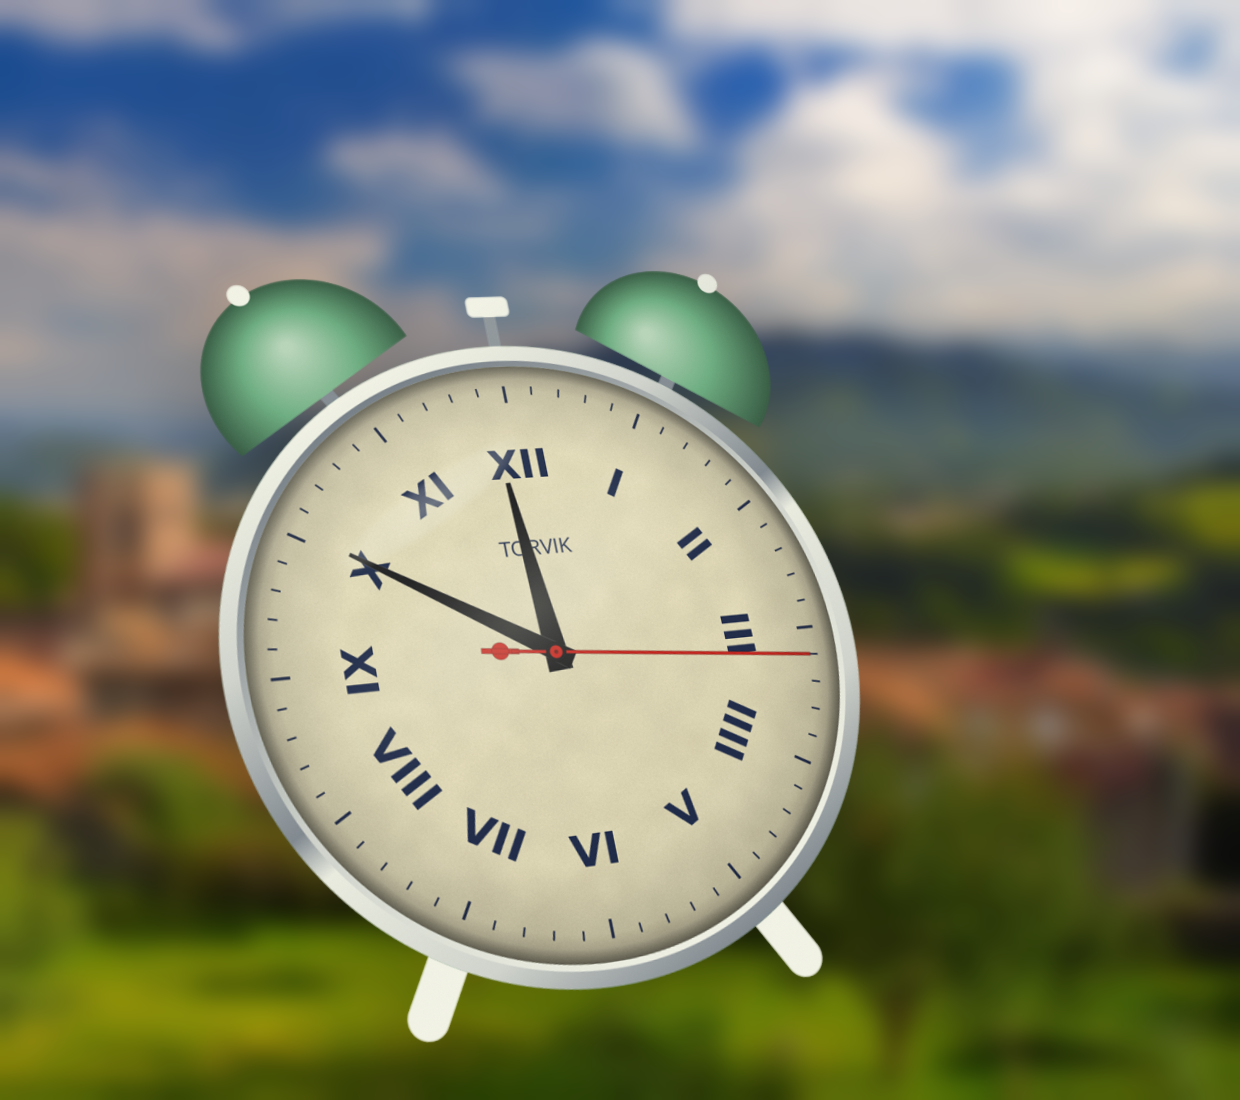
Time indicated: 11:50:16
